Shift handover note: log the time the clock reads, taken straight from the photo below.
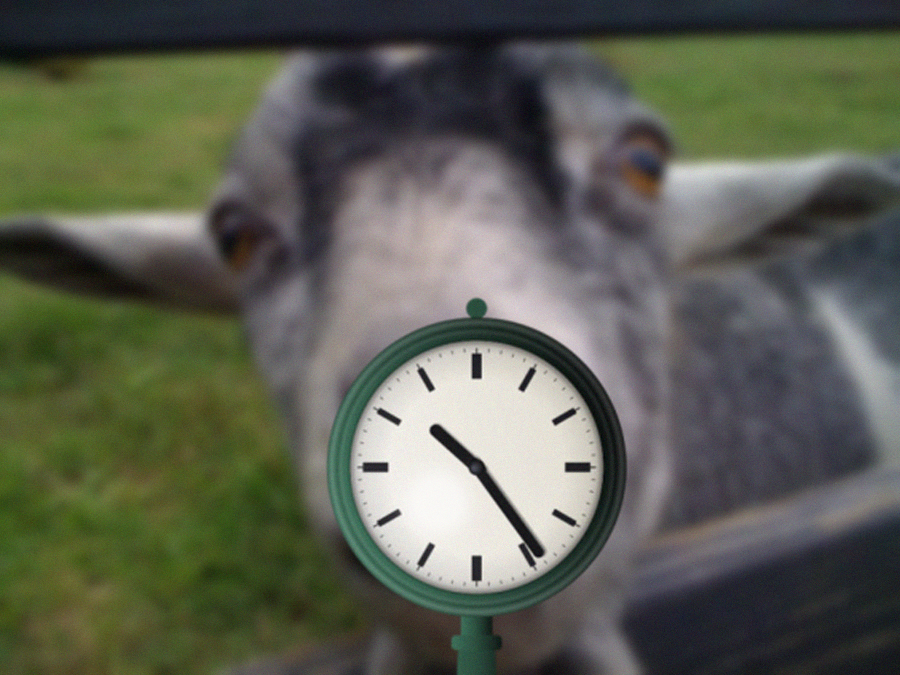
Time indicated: 10:24
